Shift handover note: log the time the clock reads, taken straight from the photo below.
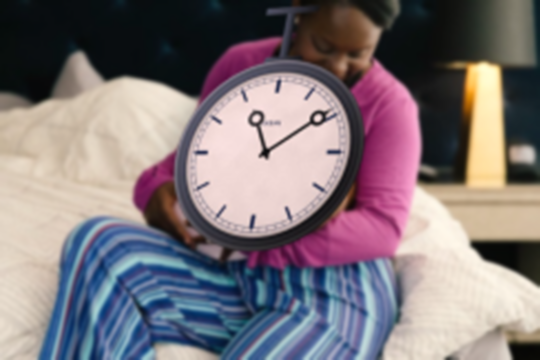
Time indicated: 11:09
